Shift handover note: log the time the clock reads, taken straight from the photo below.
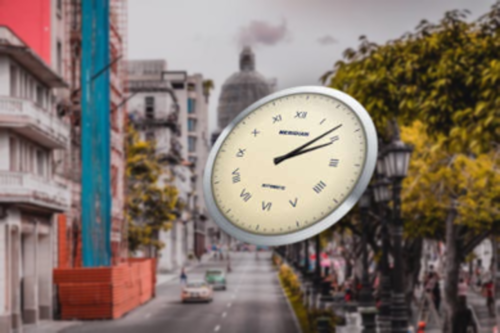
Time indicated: 2:08
